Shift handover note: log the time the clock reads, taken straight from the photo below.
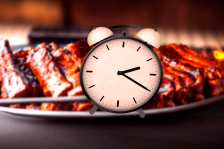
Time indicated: 2:20
